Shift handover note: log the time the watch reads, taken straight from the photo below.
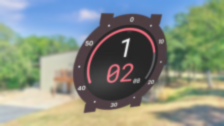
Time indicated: 1:02
